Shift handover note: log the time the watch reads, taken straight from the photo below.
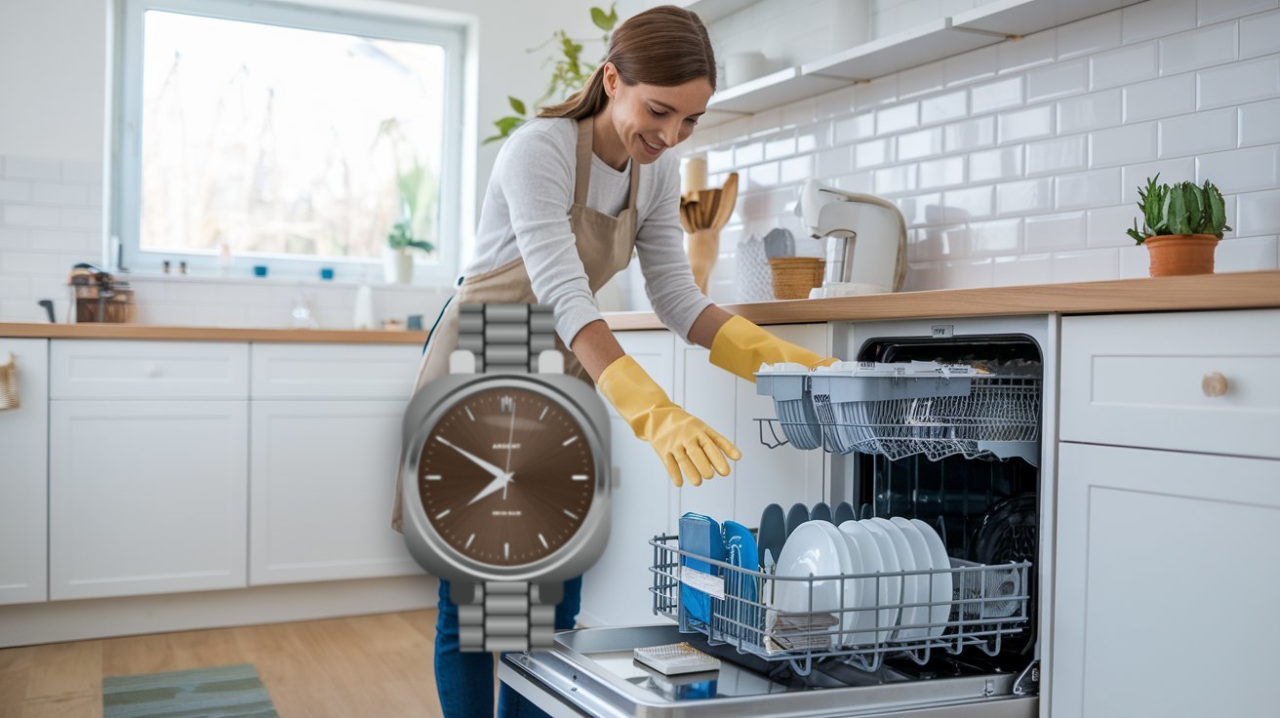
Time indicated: 7:50:01
